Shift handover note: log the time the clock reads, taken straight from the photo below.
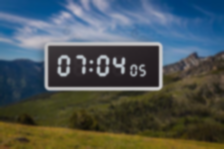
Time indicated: 7:04:05
